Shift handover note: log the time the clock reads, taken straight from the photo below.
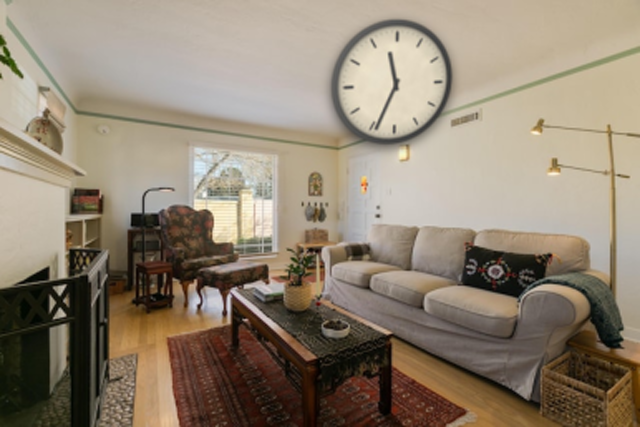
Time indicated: 11:34
